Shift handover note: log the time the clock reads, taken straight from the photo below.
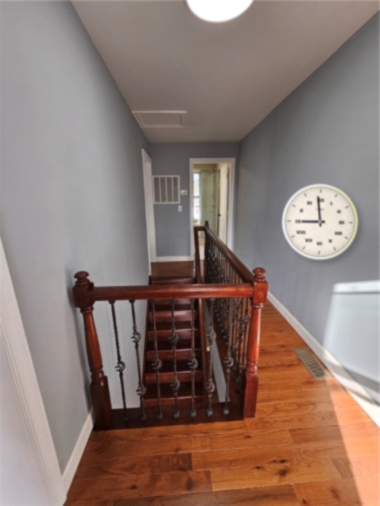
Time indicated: 8:59
